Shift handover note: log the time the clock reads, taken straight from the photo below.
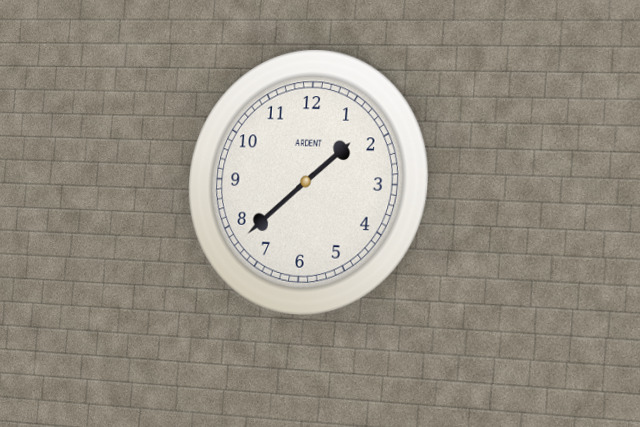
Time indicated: 1:38
